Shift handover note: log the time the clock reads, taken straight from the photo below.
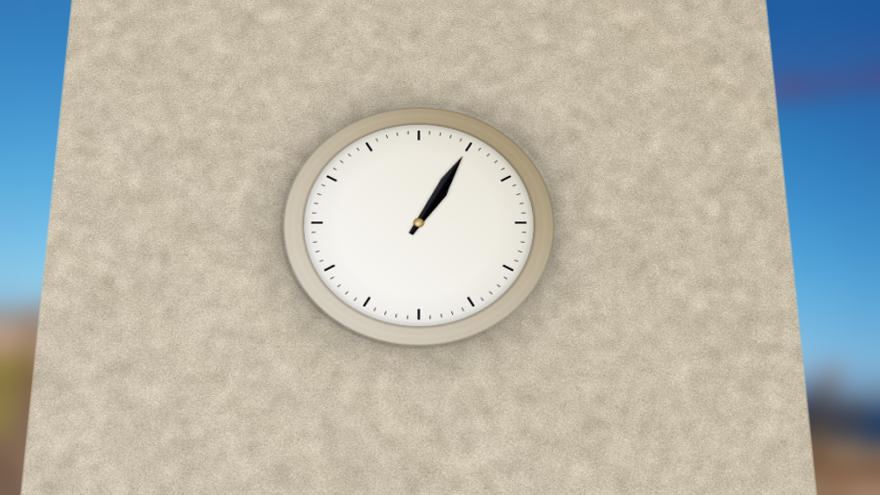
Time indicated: 1:05
